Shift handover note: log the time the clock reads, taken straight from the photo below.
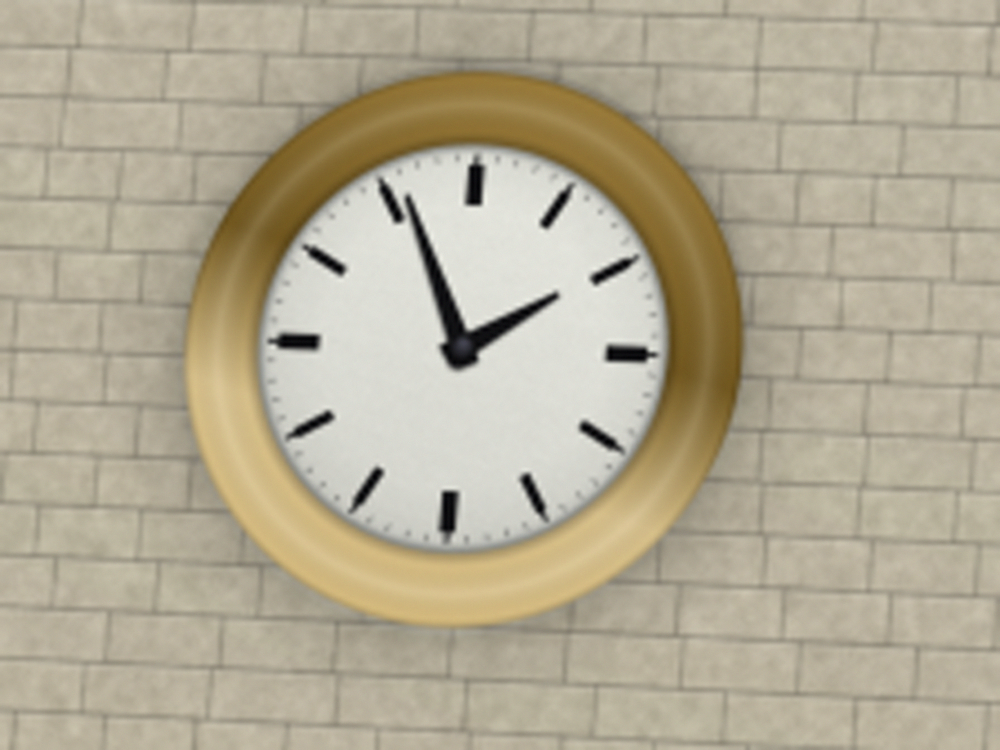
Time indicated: 1:56
